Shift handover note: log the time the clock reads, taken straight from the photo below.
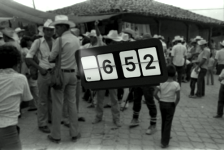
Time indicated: 6:52
